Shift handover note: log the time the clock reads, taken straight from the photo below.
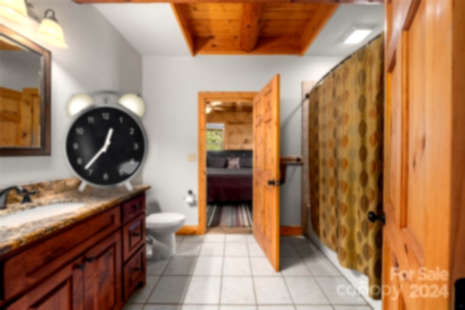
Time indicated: 12:37
